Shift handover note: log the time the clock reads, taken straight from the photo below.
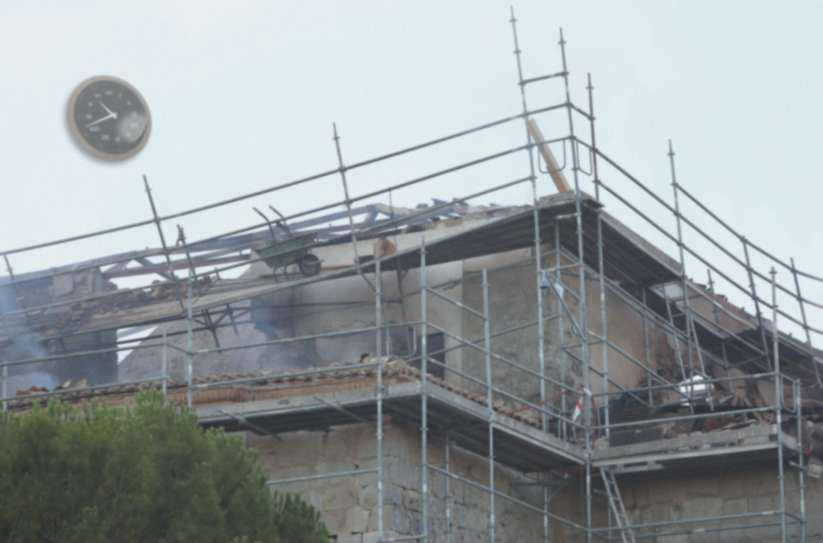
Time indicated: 10:42
